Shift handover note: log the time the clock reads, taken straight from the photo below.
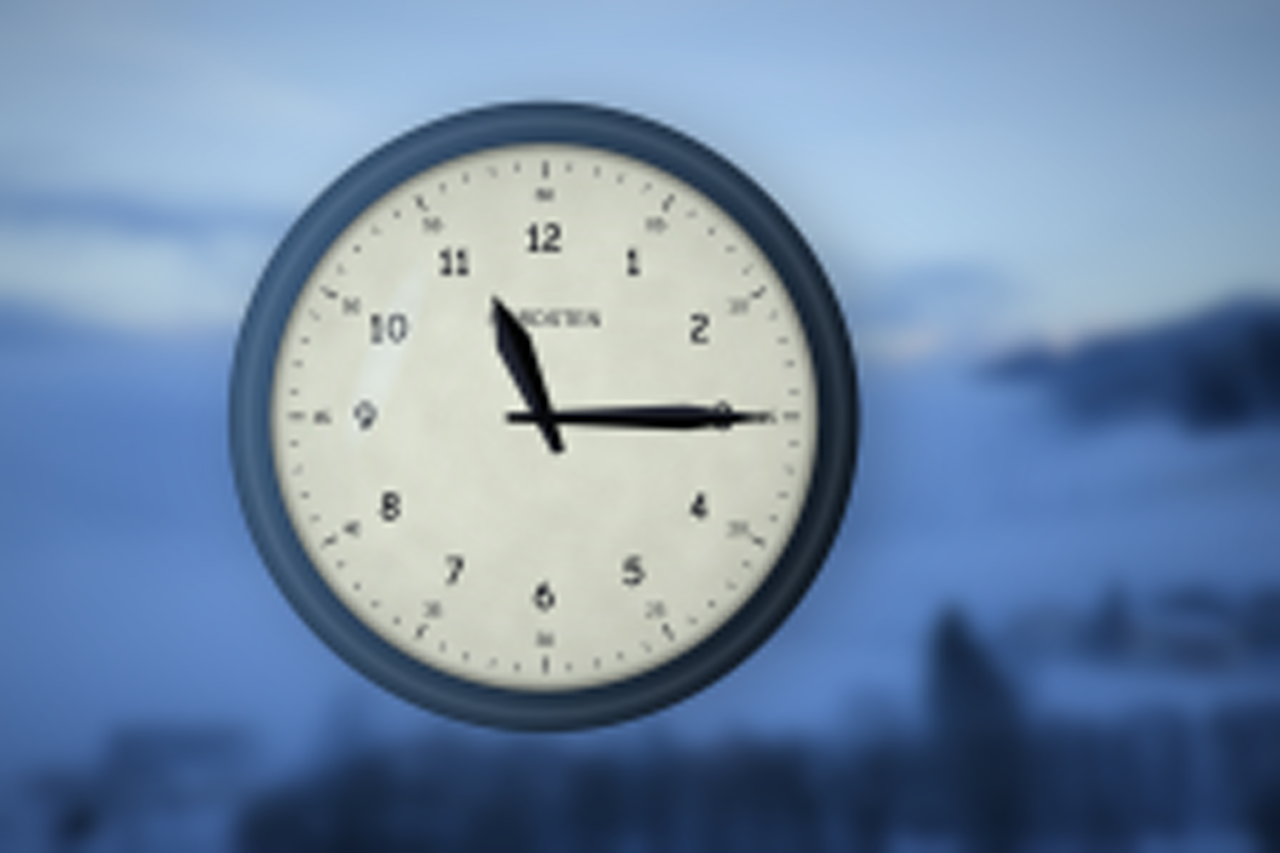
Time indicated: 11:15
